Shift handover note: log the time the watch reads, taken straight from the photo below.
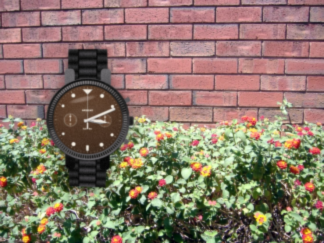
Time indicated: 3:11
